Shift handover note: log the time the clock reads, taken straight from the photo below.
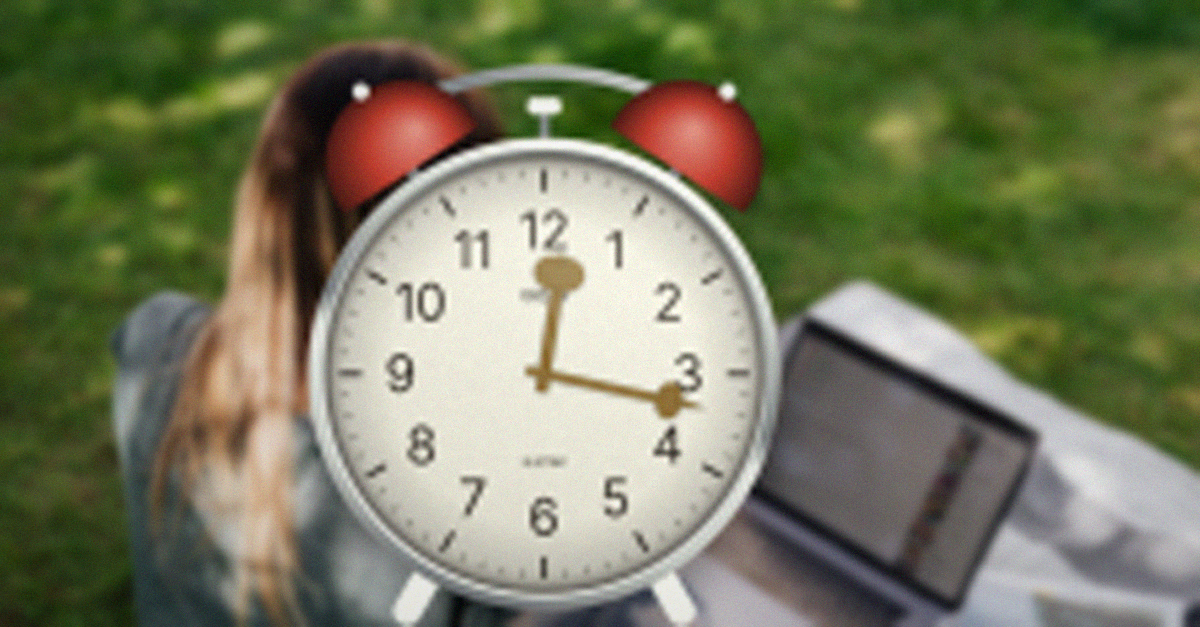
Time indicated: 12:17
